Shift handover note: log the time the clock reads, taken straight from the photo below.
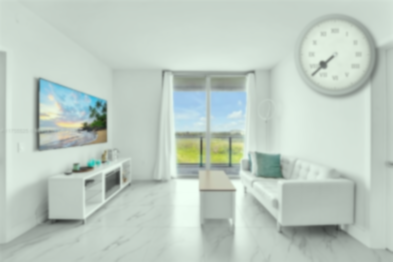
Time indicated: 7:38
